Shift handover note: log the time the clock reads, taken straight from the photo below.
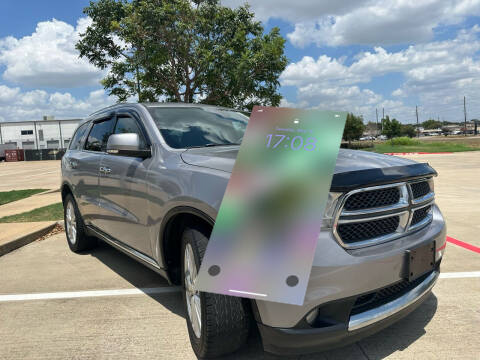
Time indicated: 17:08
